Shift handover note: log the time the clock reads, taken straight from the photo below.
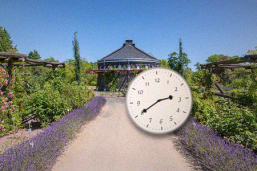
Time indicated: 2:40
